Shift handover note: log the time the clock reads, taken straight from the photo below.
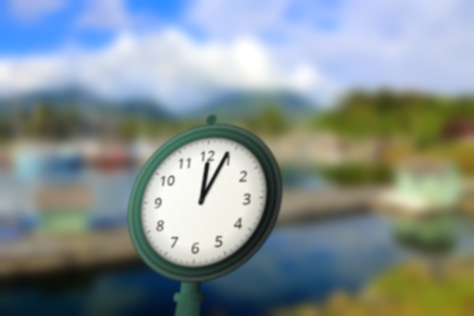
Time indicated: 12:04
